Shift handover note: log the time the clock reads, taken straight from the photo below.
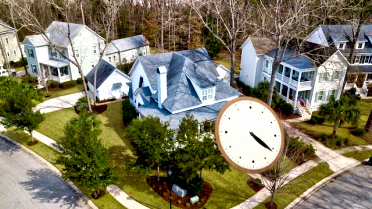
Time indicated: 4:21
